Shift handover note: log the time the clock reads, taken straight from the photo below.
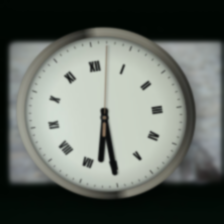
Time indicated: 6:30:02
